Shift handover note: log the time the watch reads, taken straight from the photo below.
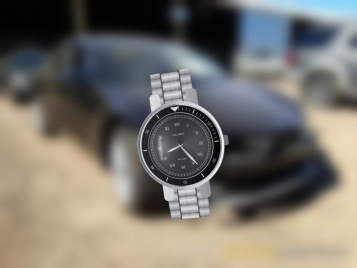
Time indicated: 8:24
